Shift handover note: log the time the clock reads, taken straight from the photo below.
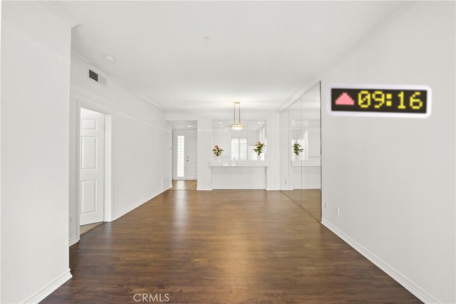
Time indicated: 9:16
